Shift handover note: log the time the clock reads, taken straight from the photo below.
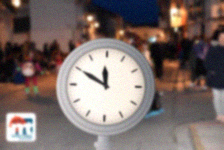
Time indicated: 11:50
